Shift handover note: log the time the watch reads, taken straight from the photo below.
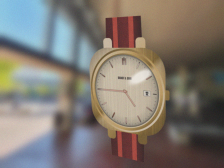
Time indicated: 4:45
